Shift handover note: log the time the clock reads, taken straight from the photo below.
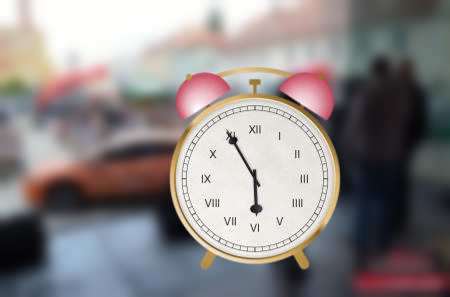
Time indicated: 5:55
